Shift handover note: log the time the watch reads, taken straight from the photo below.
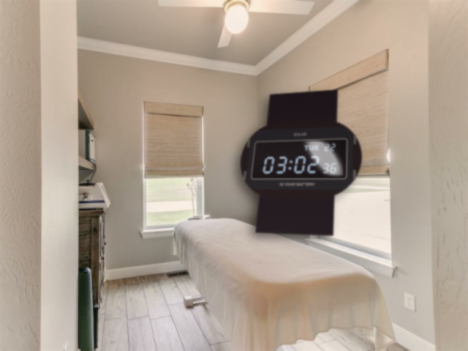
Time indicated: 3:02
